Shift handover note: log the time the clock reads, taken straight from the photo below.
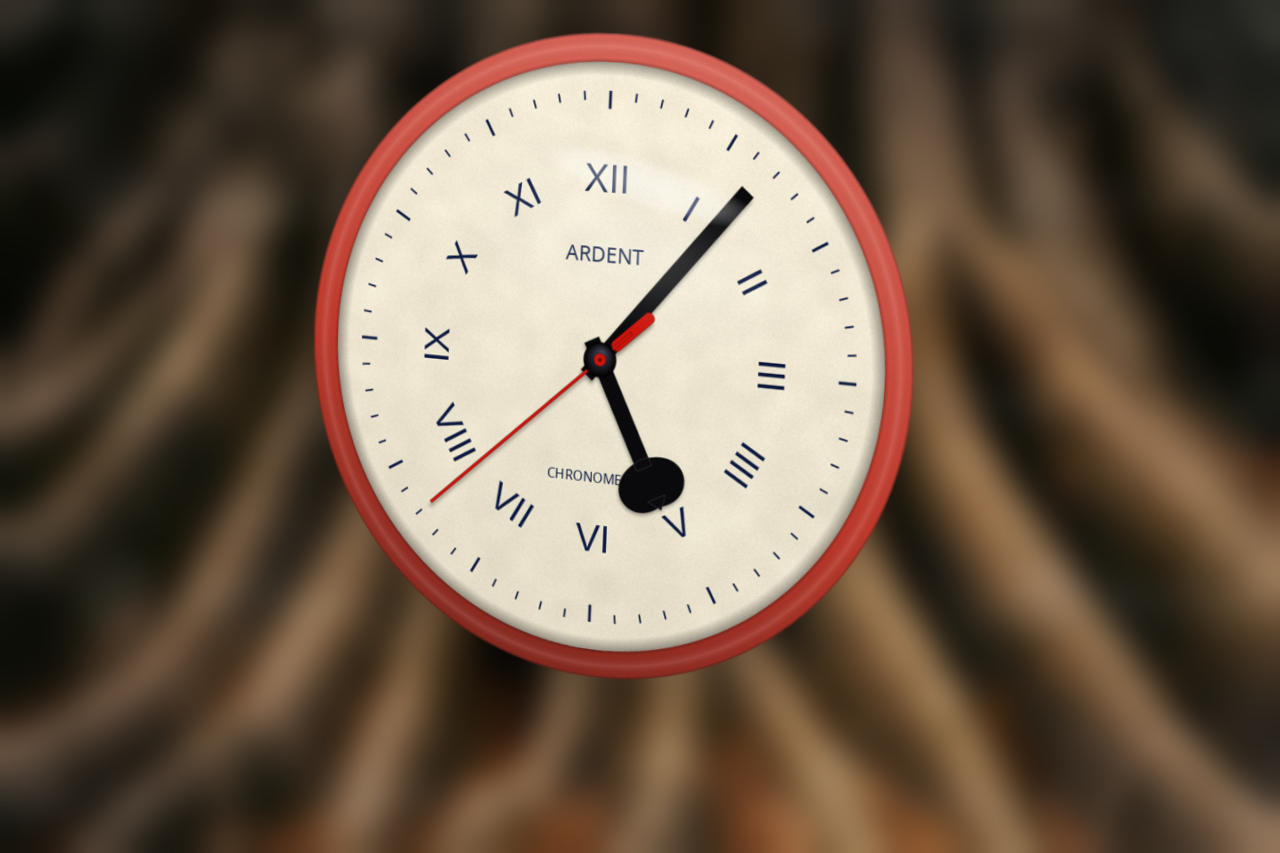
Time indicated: 5:06:38
